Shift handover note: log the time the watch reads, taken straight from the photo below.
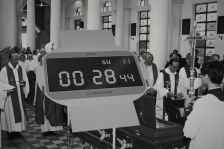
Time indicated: 0:28:44
